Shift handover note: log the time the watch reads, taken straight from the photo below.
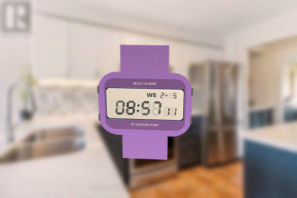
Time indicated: 8:57:11
